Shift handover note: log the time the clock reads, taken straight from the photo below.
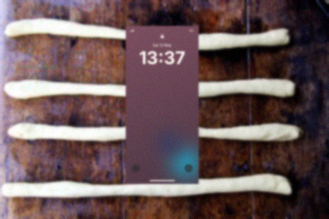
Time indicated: 13:37
